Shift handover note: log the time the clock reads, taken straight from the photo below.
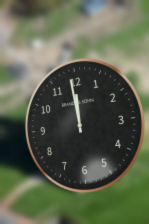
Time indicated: 11:59
